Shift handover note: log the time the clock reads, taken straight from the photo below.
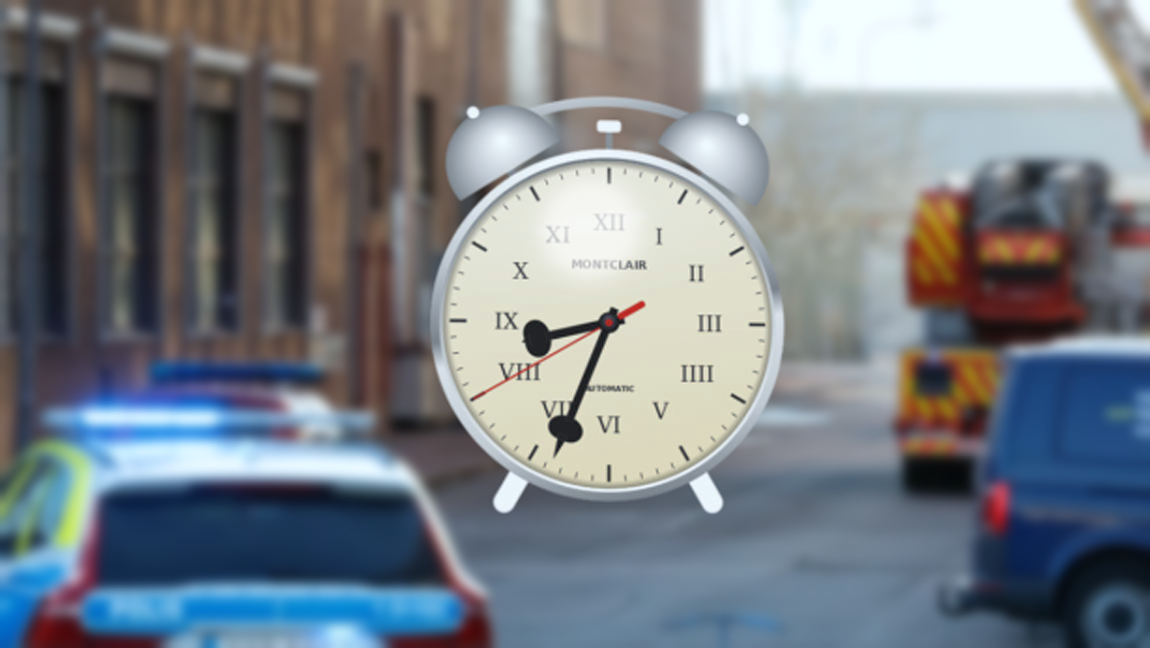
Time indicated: 8:33:40
